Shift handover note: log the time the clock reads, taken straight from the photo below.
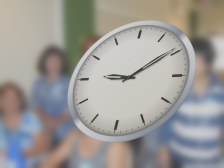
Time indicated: 9:09
